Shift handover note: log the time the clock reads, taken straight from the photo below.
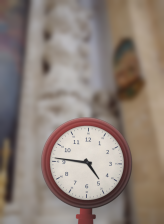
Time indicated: 4:46
